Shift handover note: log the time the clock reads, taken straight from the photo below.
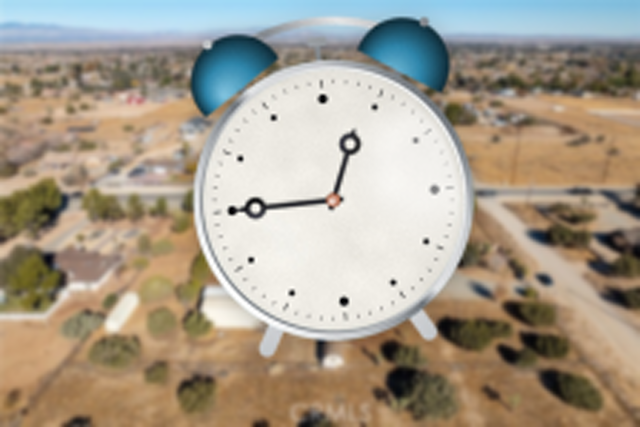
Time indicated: 12:45
